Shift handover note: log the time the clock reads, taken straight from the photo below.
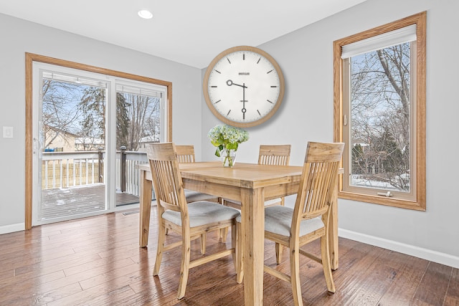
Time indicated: 9:30
